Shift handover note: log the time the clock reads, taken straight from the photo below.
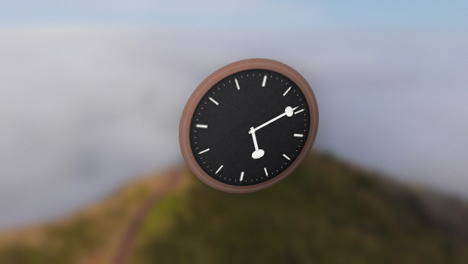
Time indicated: 5:09
